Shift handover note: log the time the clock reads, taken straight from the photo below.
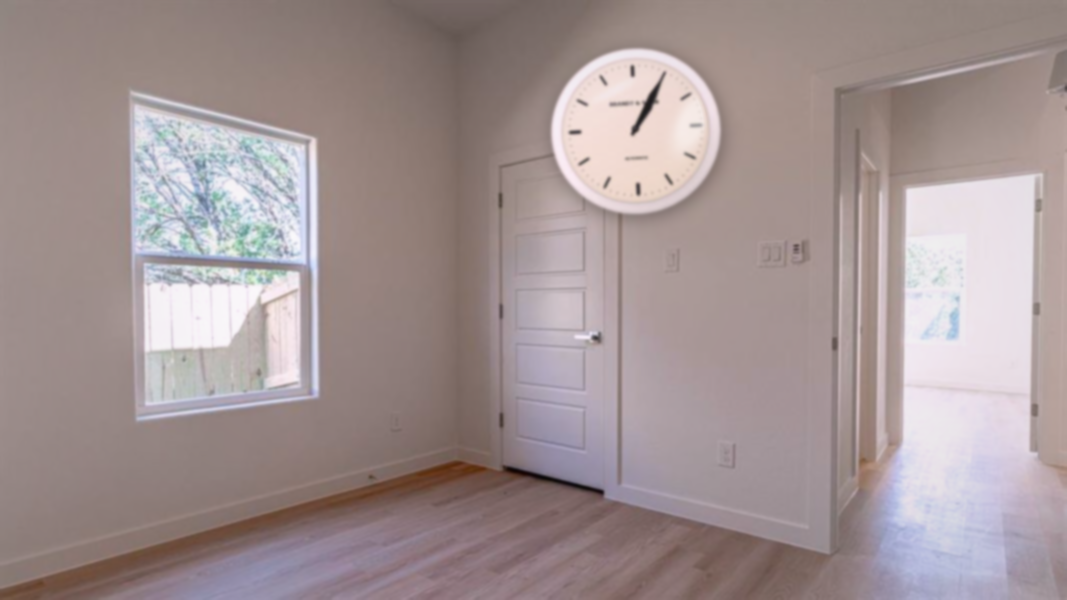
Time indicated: 1:05
